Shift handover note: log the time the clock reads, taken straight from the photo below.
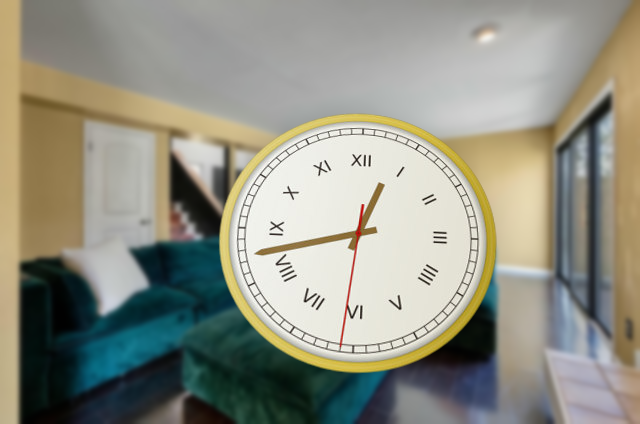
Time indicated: 12:42:31
